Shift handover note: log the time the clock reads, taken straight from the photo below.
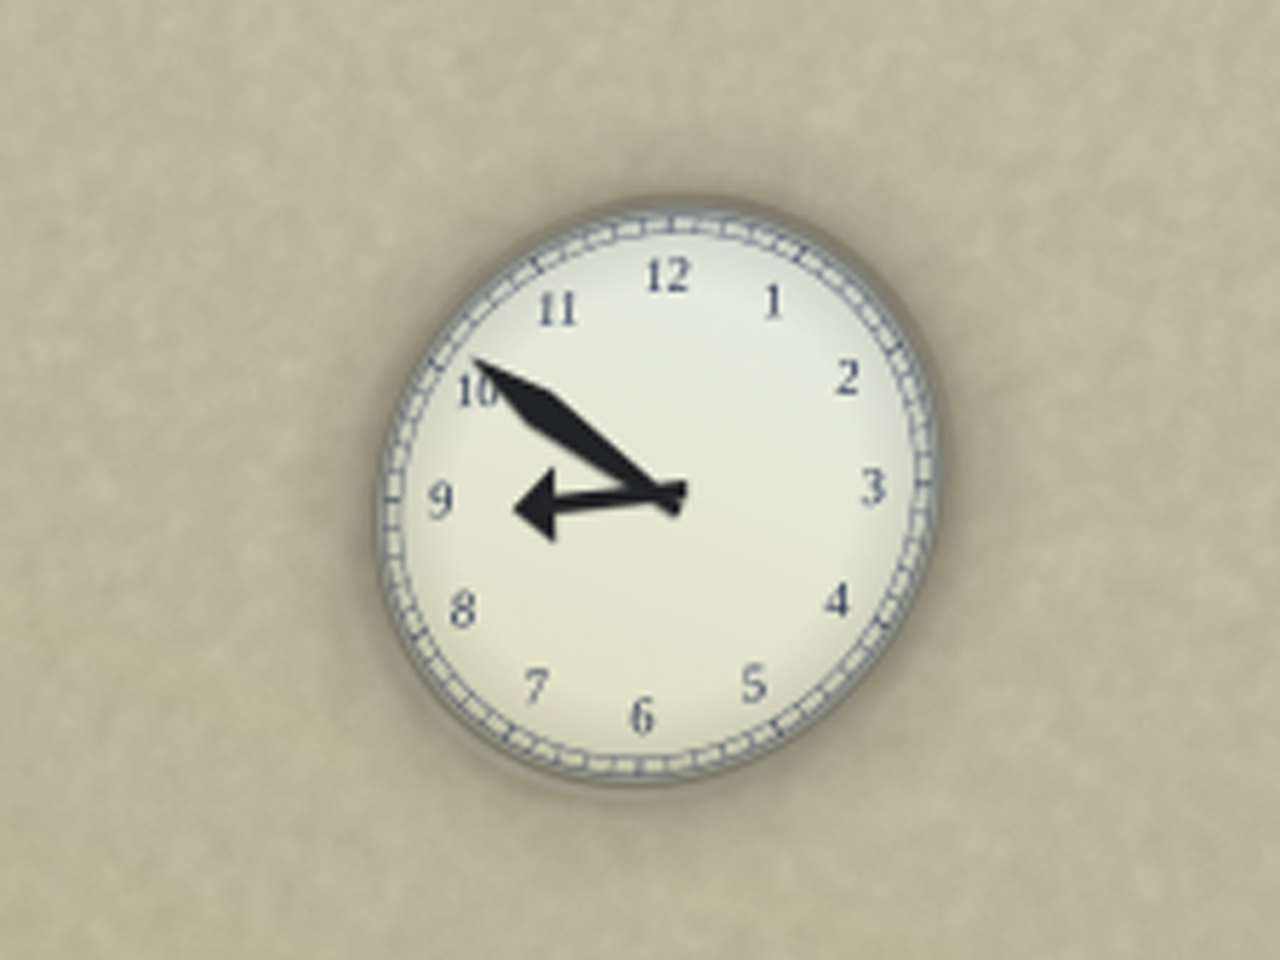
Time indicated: 8:51
